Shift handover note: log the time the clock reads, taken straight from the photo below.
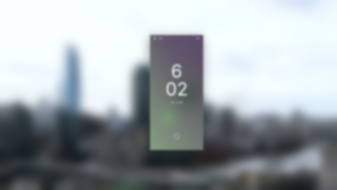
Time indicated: 6:02
